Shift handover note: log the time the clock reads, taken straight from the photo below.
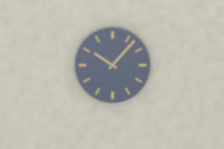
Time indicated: 10:07
